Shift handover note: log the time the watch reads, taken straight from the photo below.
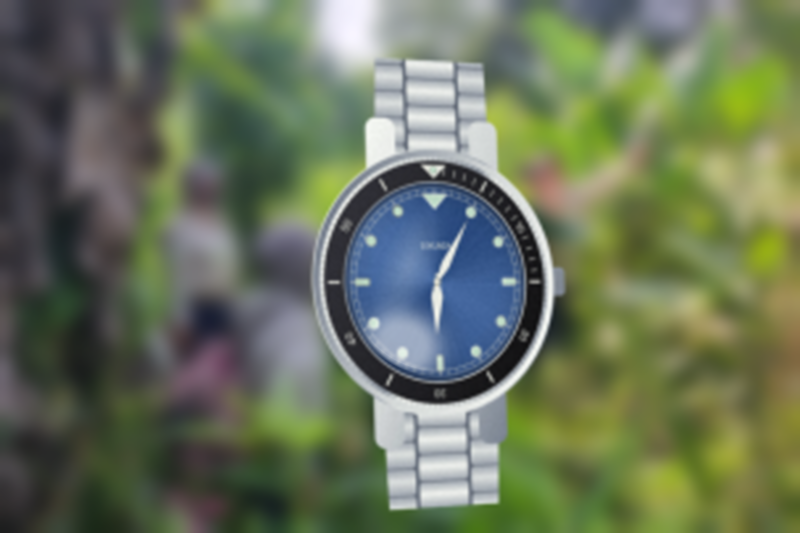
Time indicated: 6:05
